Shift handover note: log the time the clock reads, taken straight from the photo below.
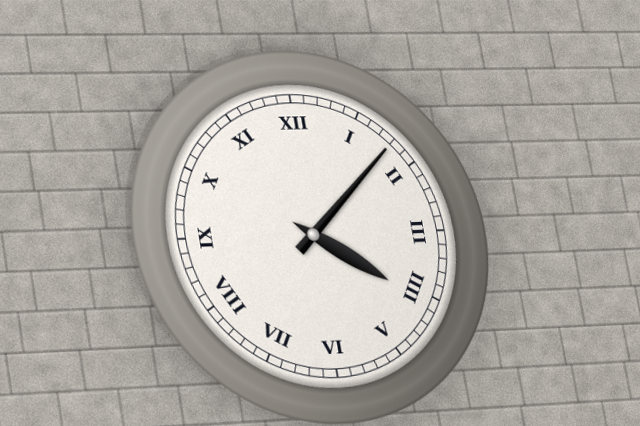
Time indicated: 4:08
